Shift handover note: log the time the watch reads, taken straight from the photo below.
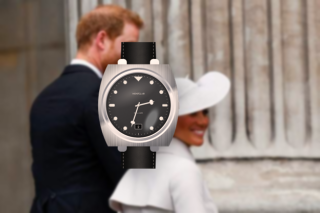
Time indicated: 2:33
